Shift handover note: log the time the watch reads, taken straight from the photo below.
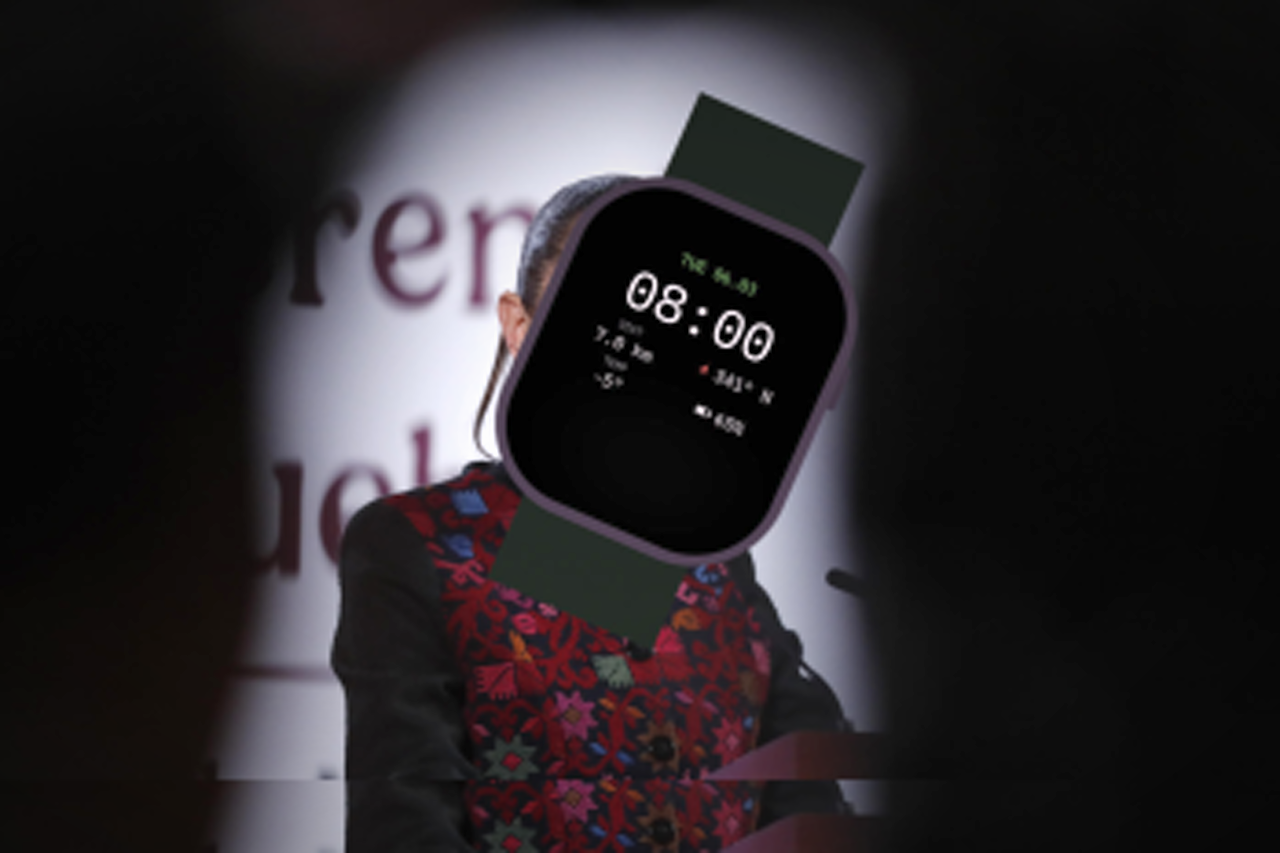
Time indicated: 8:00
